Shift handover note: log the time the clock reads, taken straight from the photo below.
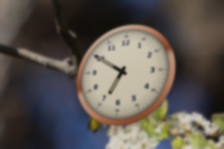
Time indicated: 6:50
